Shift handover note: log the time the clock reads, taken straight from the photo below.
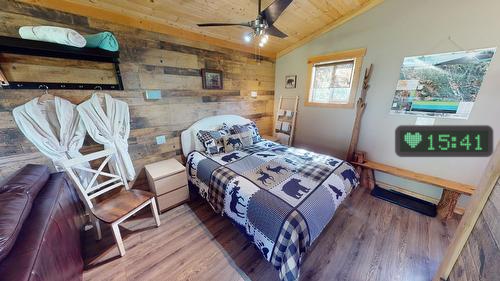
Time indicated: 15:41
